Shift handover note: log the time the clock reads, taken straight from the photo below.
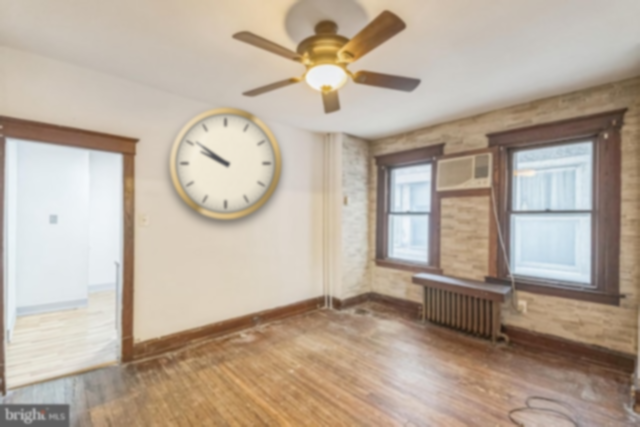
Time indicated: 9:51
